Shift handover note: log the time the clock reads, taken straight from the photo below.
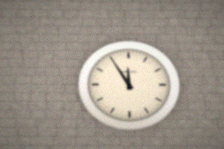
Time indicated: 11:55
